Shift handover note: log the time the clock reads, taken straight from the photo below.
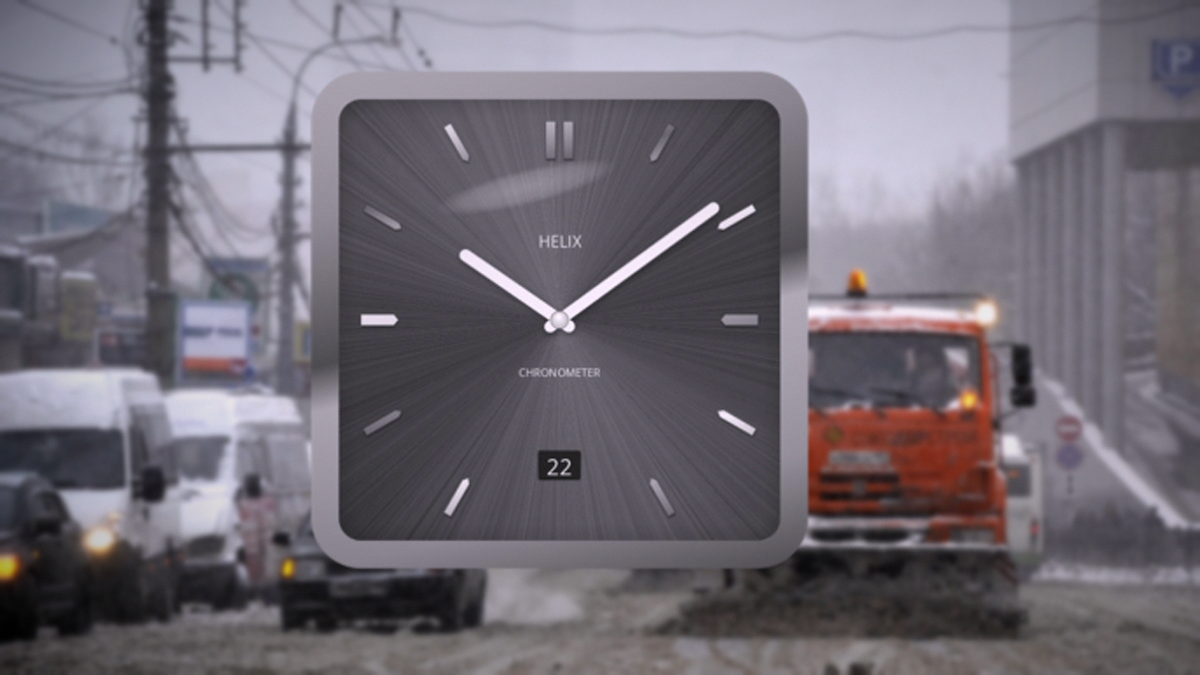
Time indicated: 10:09
